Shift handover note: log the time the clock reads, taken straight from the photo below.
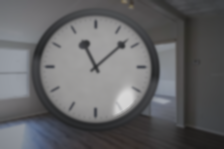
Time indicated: 11:08
